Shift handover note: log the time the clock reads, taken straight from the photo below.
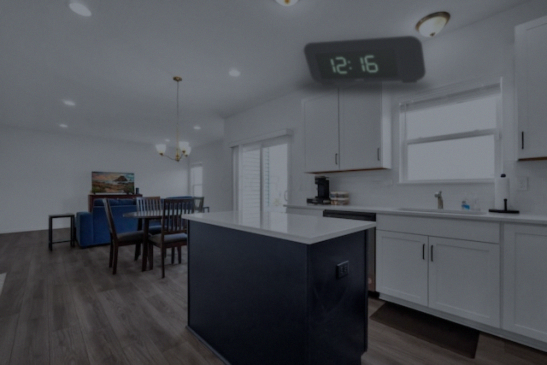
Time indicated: 12:16
